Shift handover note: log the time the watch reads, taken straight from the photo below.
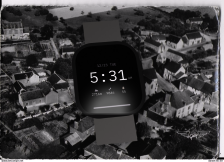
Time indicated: 5:31
